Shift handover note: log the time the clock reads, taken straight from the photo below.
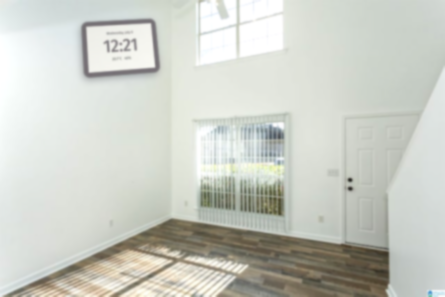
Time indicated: 12:21
